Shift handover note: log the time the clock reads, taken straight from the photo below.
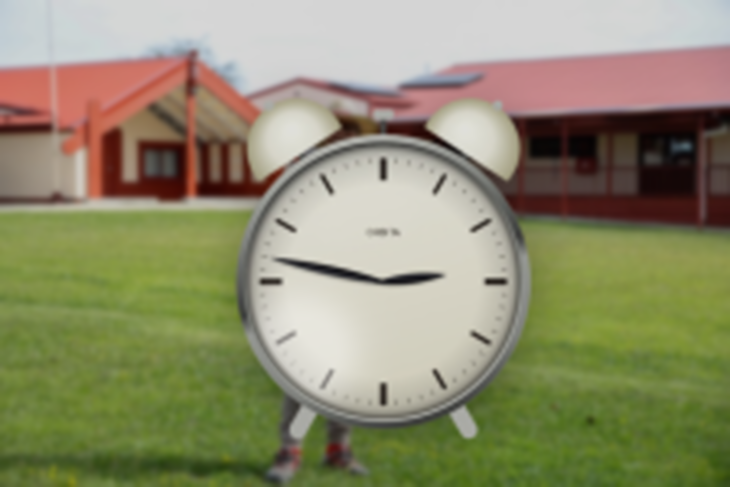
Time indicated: 2:47
